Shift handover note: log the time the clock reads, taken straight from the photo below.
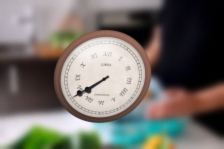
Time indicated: 7:39
